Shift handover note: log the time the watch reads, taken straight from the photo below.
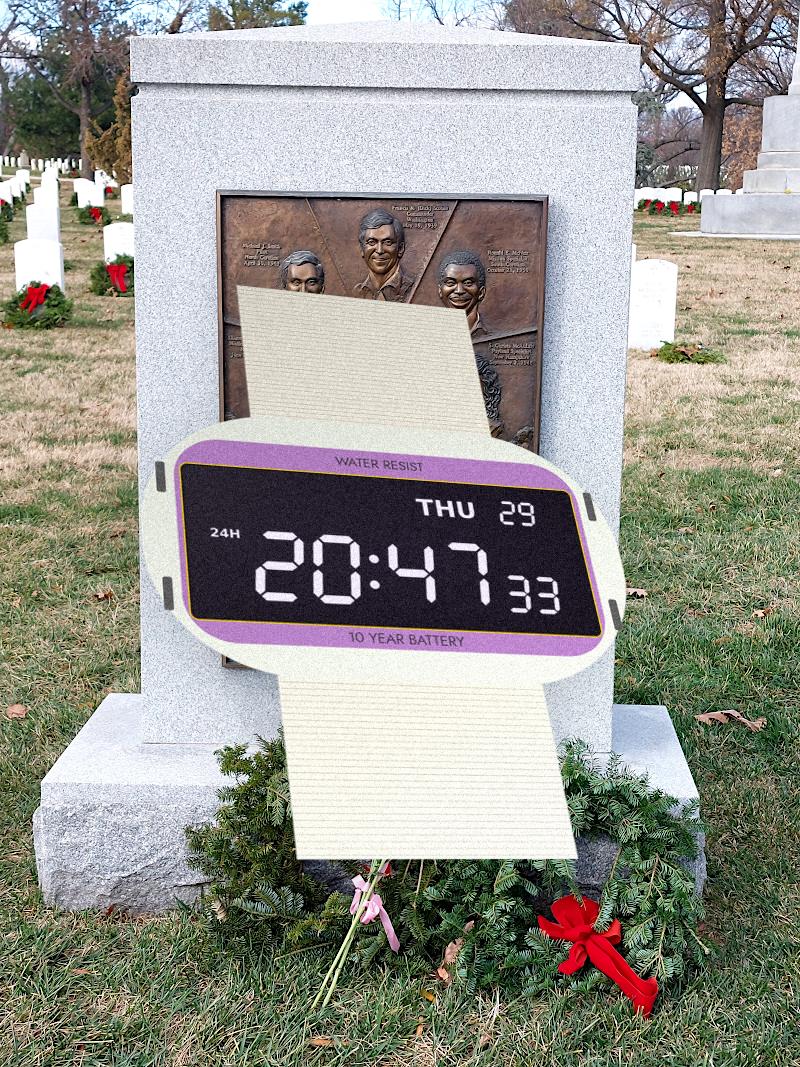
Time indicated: 20:47:33
